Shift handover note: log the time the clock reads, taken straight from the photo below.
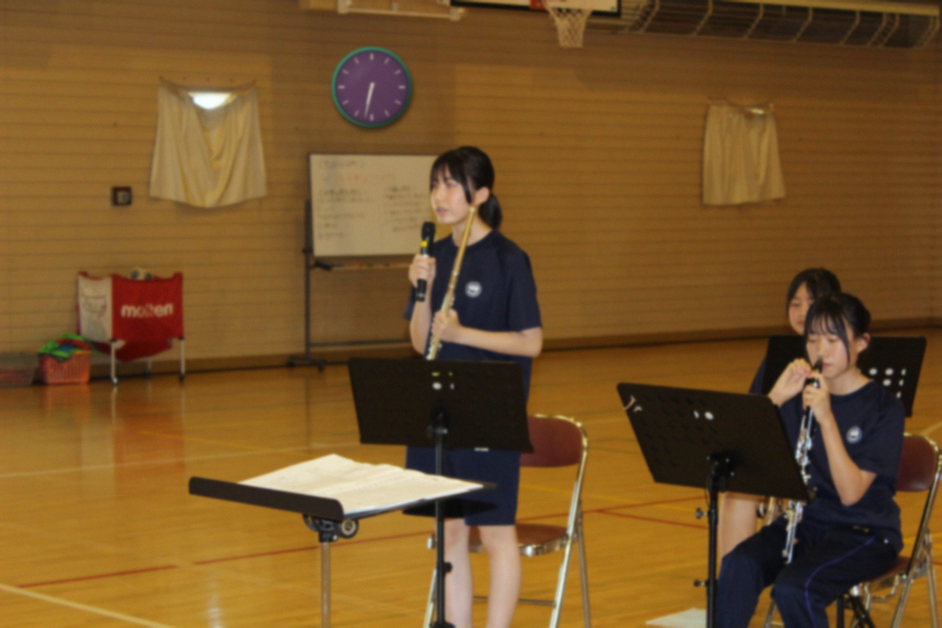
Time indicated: 6:32
